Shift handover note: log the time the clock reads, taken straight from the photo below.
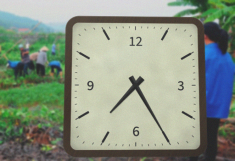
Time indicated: 7:25
